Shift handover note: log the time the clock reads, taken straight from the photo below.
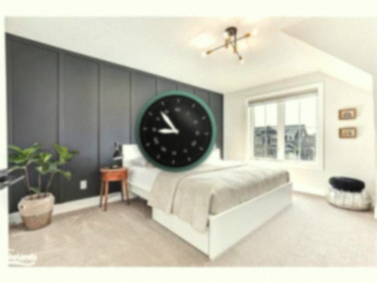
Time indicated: 8:53
